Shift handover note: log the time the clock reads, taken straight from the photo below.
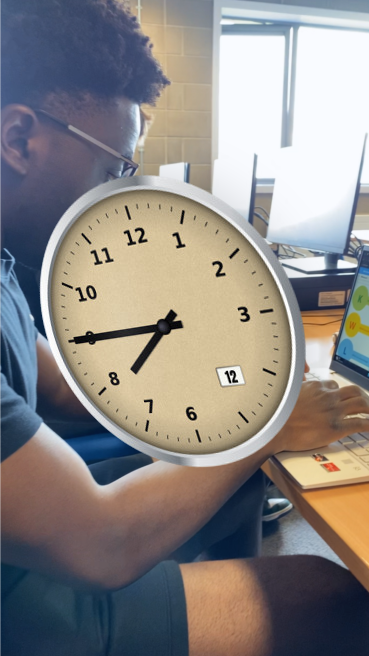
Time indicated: 7:45
